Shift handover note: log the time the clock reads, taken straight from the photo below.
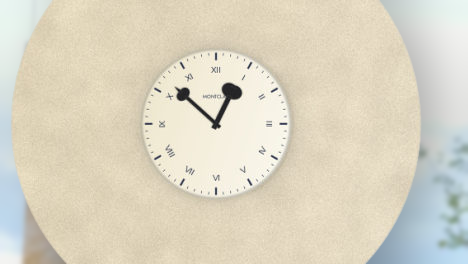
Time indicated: 12:52
